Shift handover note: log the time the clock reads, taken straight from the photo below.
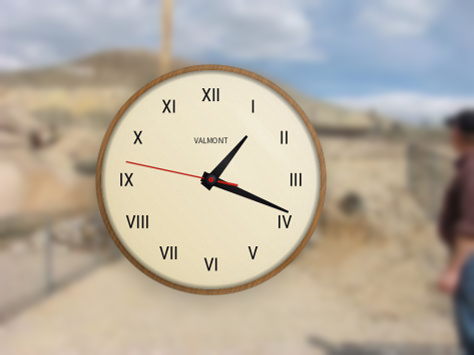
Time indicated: 1:18:47
